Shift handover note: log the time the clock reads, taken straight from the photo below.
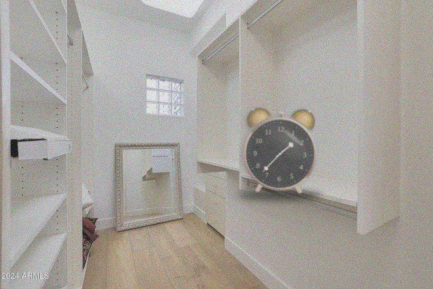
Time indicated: 1:37
